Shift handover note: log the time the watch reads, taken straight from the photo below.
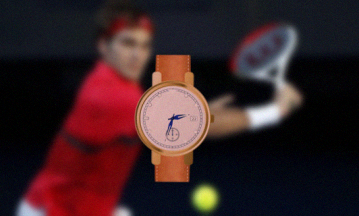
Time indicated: 2:33
